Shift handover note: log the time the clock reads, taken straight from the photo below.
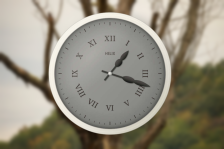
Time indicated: 1:18
